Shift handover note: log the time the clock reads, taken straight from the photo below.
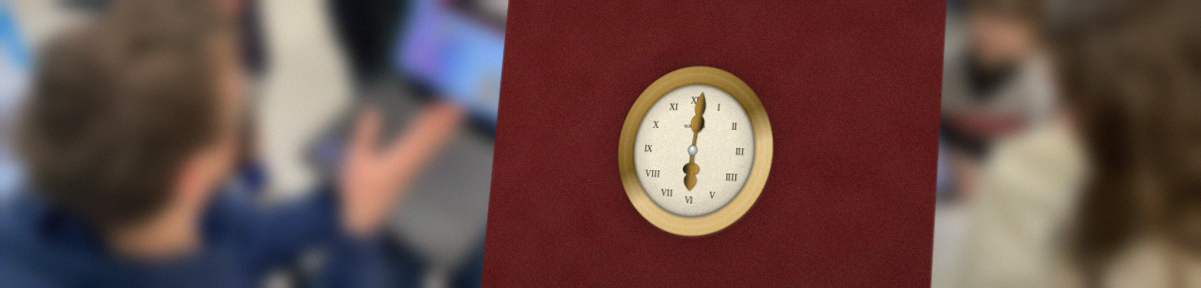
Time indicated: 6:01
